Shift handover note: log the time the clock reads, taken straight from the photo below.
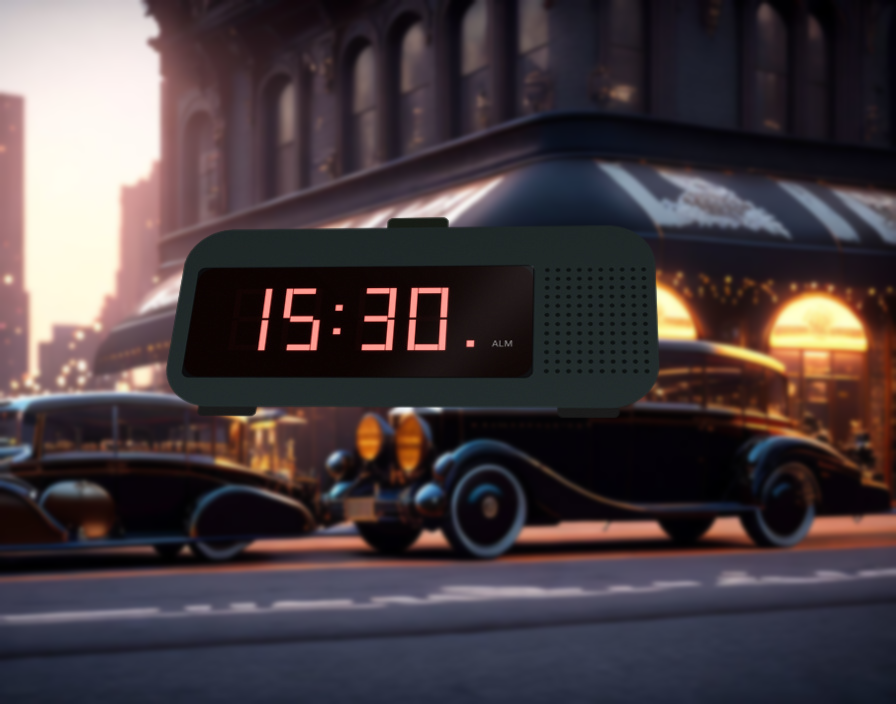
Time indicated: 15:30
